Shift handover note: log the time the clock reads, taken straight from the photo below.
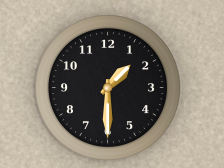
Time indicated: 1:30
